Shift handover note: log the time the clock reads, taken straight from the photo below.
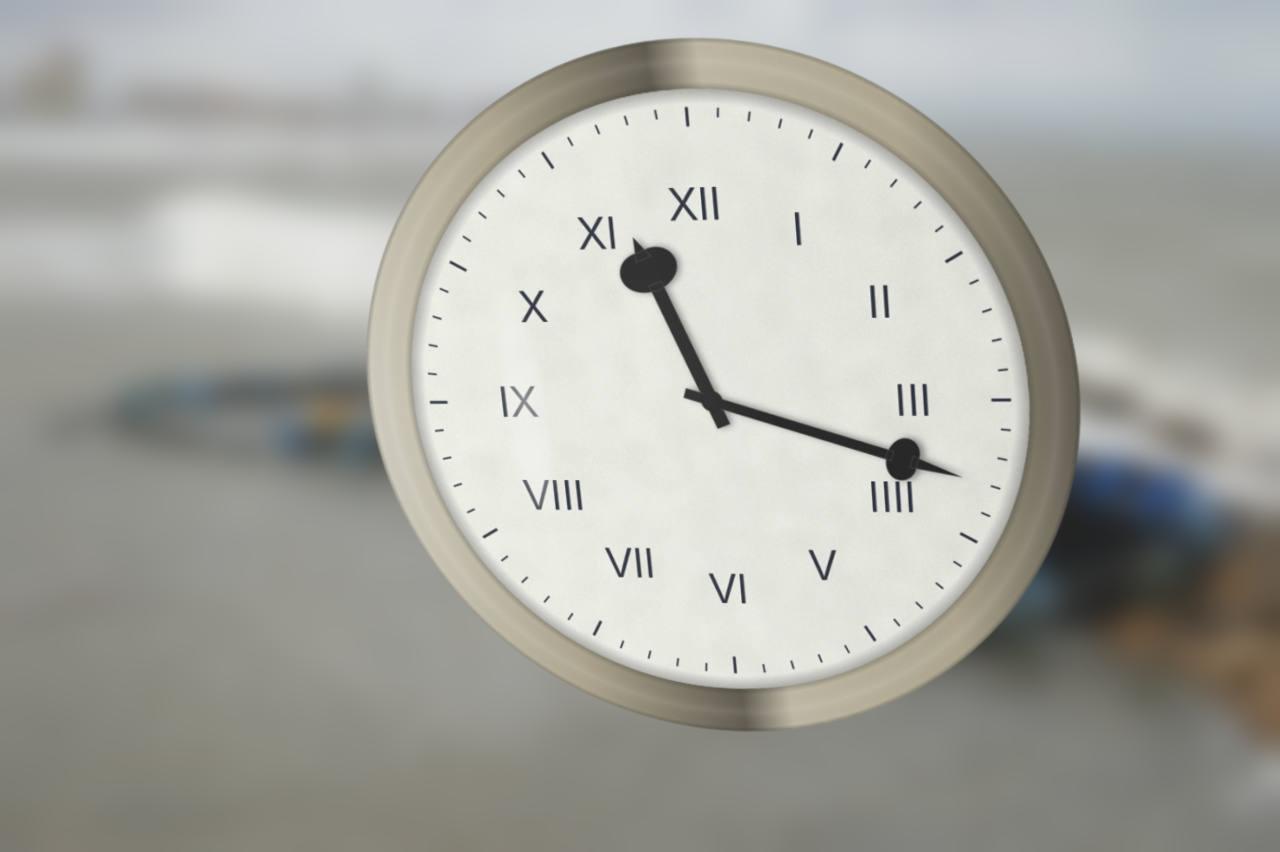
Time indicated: 11:18
